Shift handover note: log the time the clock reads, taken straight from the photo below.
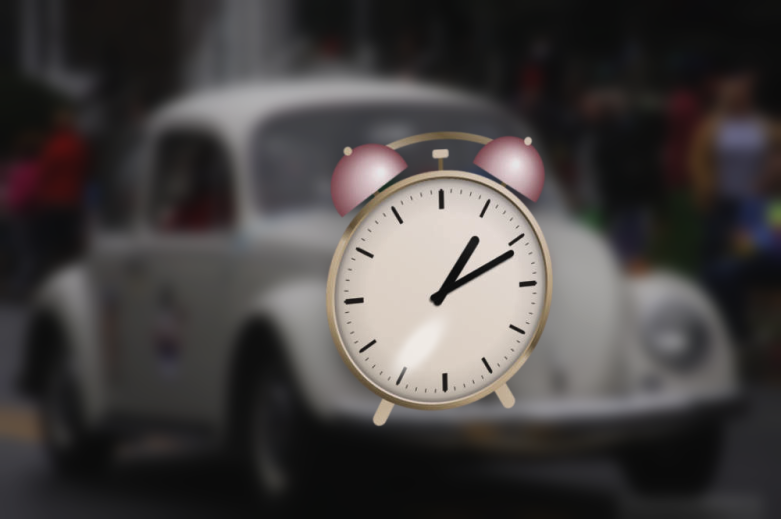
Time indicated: 1:11
